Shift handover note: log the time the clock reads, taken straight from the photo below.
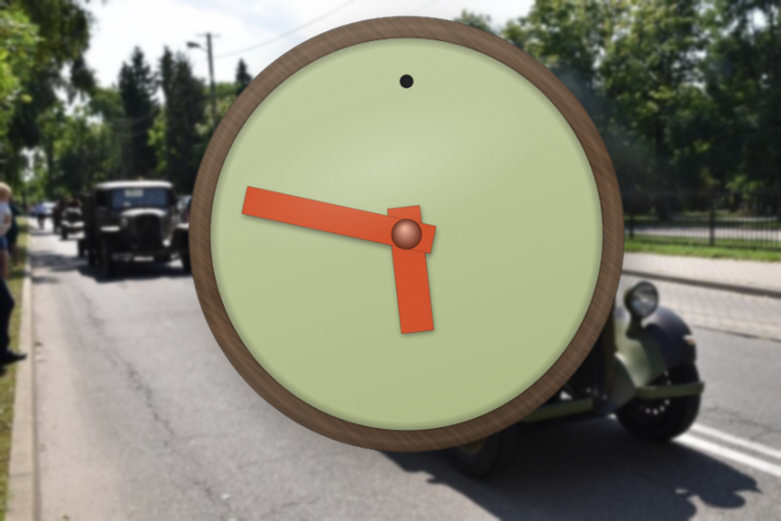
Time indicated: 5:47
